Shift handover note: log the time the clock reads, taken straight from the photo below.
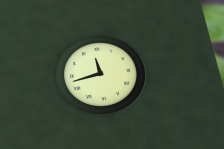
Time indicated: 11:43
